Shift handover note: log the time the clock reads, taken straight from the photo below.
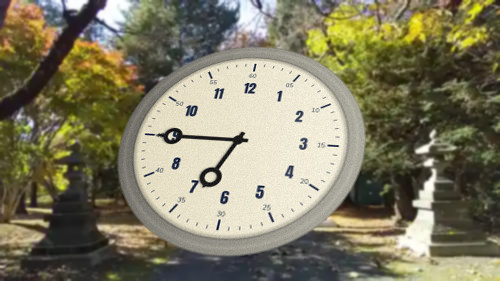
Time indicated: 6:45
